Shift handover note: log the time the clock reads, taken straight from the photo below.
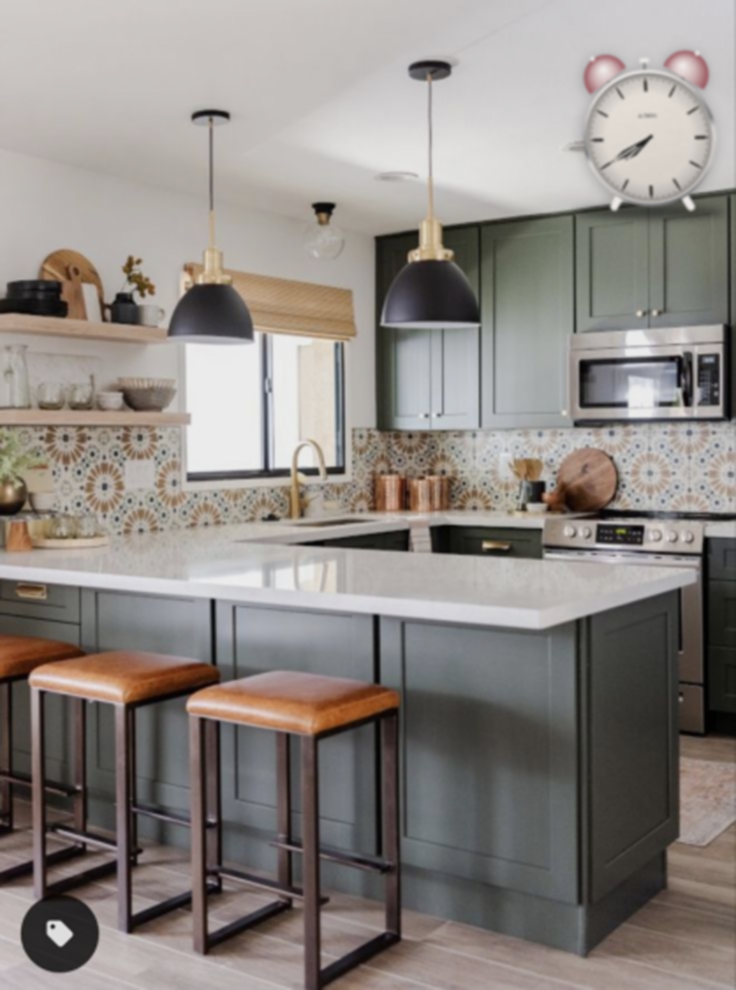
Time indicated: 7:40
